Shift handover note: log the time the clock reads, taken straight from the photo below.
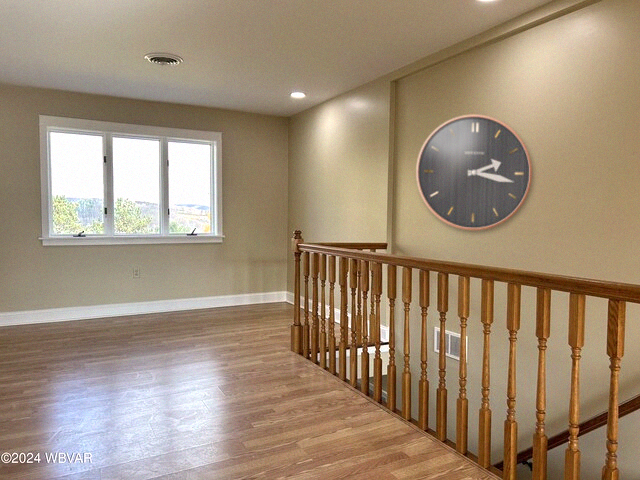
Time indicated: 2:17
